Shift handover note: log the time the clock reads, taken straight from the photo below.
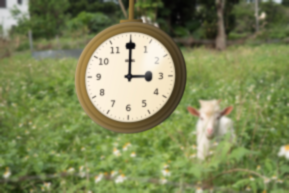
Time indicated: 3:00
